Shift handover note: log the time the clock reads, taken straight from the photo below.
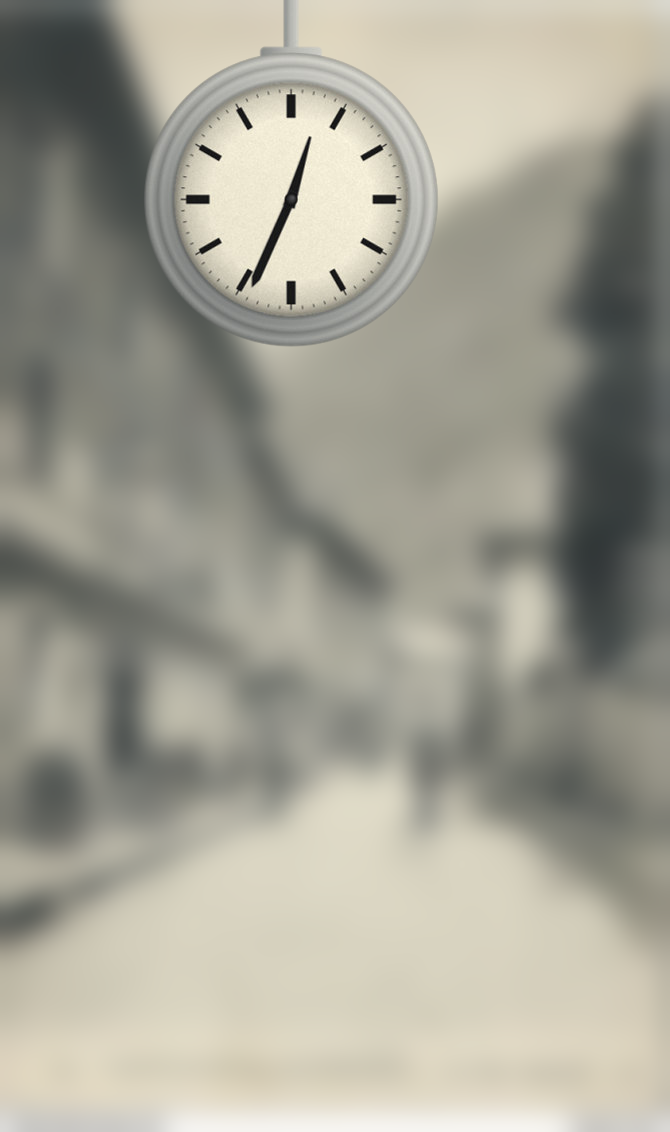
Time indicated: 12:34
